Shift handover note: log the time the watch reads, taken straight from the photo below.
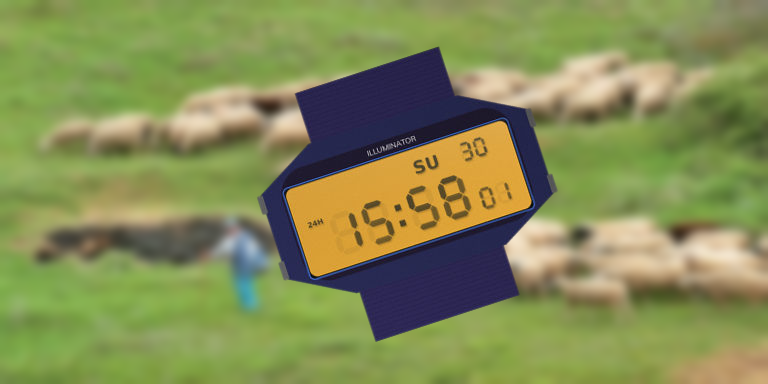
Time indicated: 15:58:01
